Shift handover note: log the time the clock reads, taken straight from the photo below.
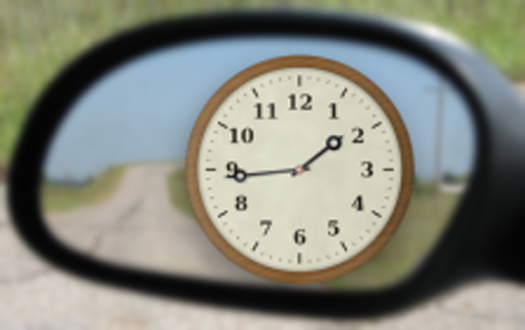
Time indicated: 1:44
